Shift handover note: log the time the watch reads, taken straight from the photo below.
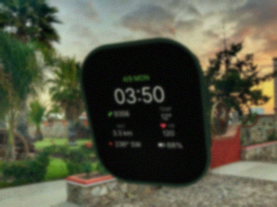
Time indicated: 3:50
